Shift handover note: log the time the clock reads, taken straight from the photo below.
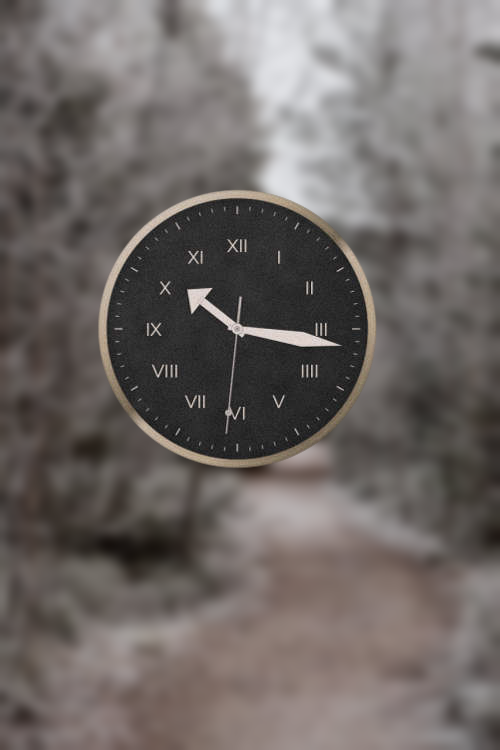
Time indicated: 10:16:31
